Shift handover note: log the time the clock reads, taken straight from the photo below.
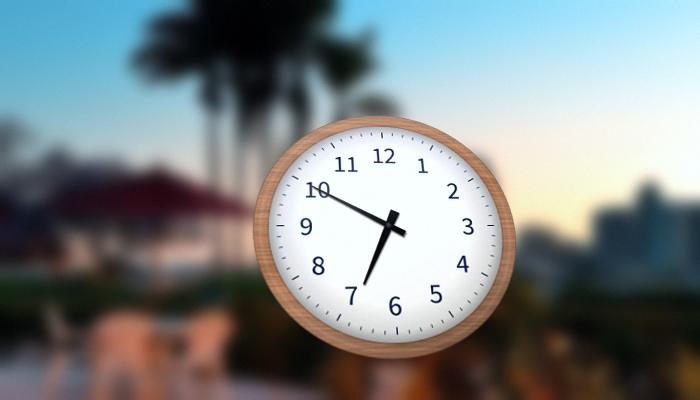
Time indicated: 6:50
